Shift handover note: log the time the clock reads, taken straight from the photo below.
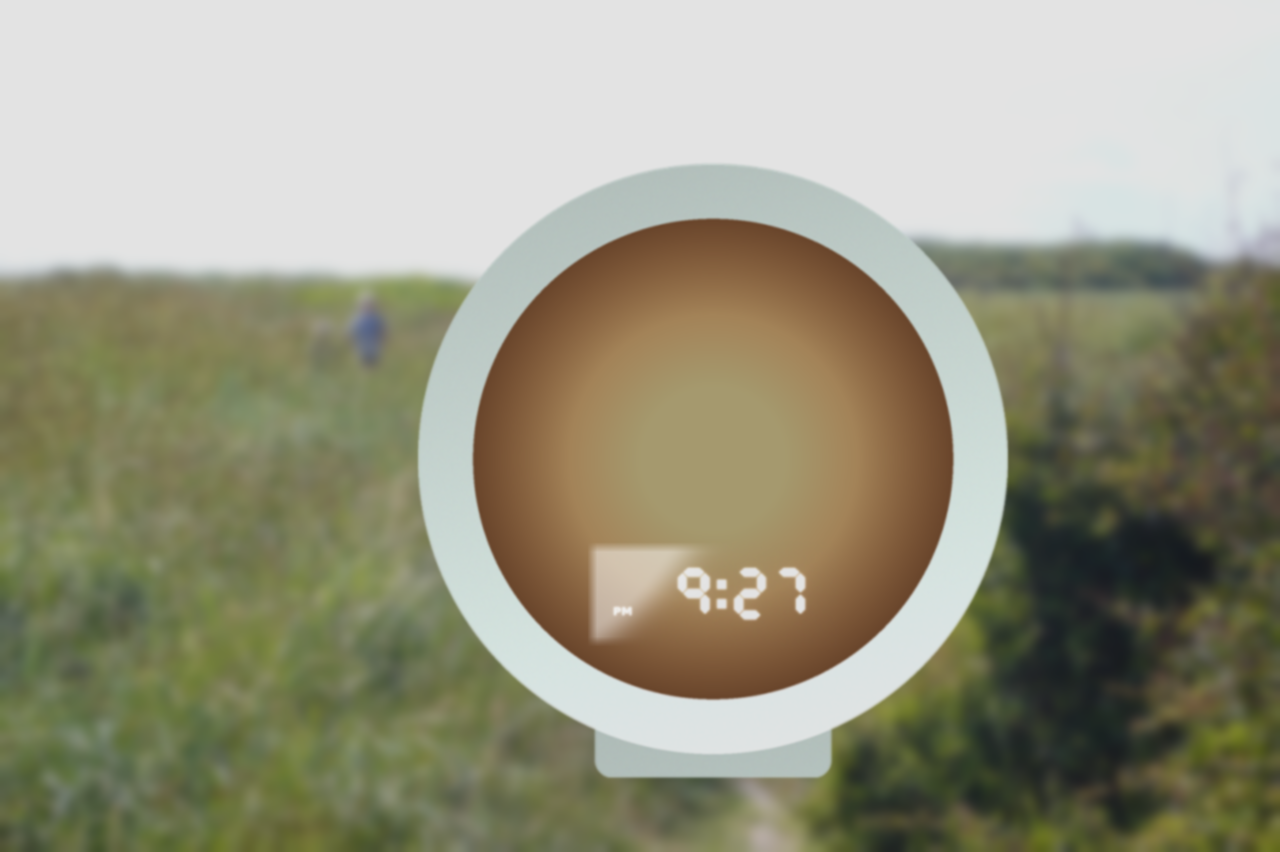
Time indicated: 9:27
